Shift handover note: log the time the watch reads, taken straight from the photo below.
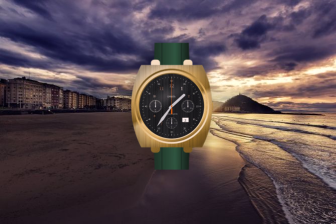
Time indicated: 1:36
